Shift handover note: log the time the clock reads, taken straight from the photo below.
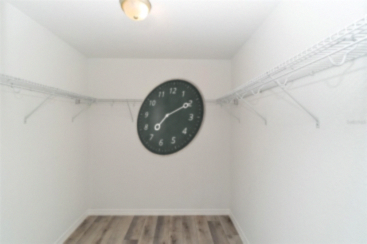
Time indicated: 7:10
